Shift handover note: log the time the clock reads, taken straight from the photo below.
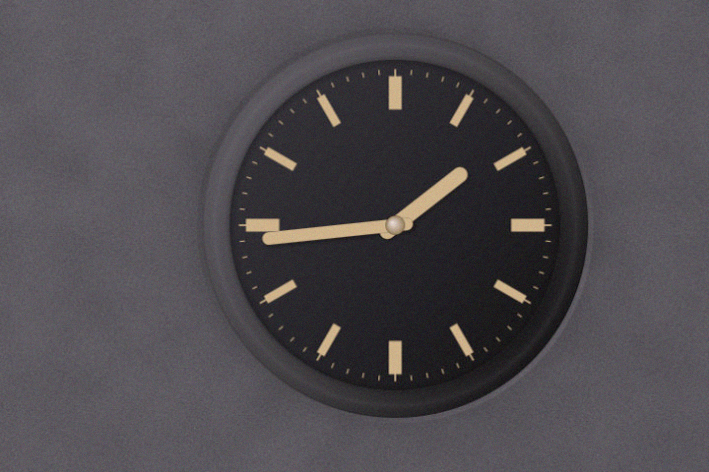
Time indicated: 1:44
